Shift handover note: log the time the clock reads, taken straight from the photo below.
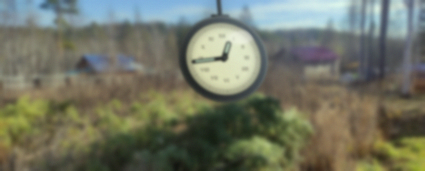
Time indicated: 12:44
